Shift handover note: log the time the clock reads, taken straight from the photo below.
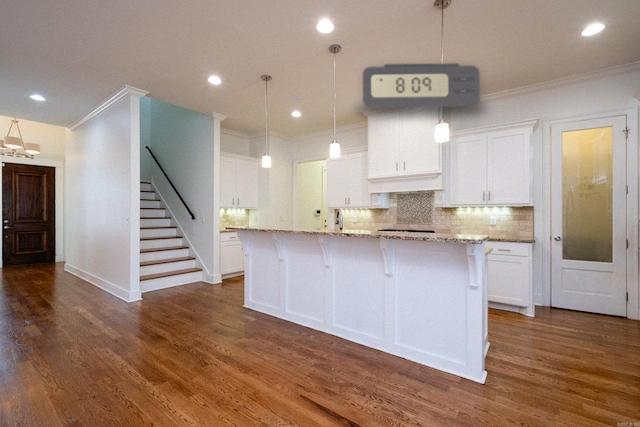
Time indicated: 8:09
